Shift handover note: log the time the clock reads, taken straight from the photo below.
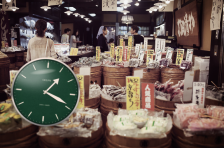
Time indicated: 1:19
